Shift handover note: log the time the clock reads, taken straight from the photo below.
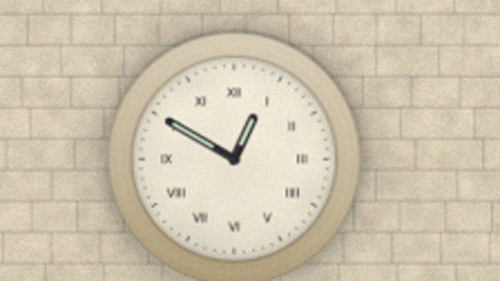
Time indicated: 12:50
